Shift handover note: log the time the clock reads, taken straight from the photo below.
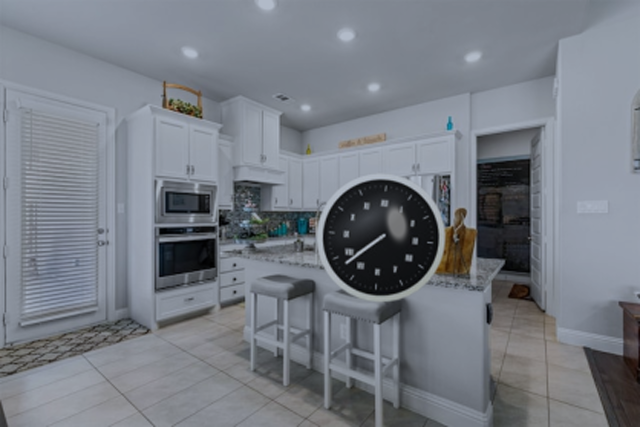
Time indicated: 7:38
